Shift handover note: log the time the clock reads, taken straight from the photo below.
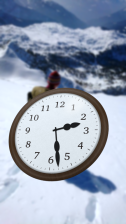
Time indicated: 2:28
